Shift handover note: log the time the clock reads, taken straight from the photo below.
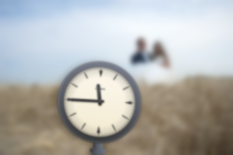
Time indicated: 11:45
